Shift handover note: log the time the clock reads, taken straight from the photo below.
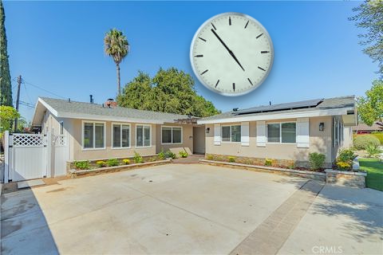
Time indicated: 4:54
